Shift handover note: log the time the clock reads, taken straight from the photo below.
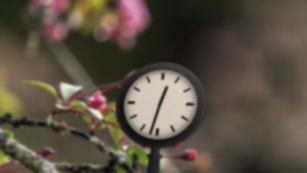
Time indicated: 12:32
